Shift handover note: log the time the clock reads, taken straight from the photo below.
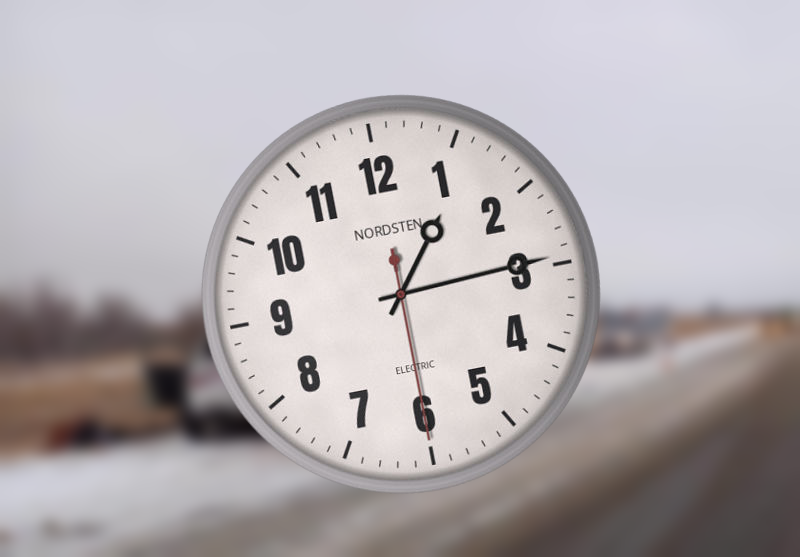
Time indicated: 1:14:30
